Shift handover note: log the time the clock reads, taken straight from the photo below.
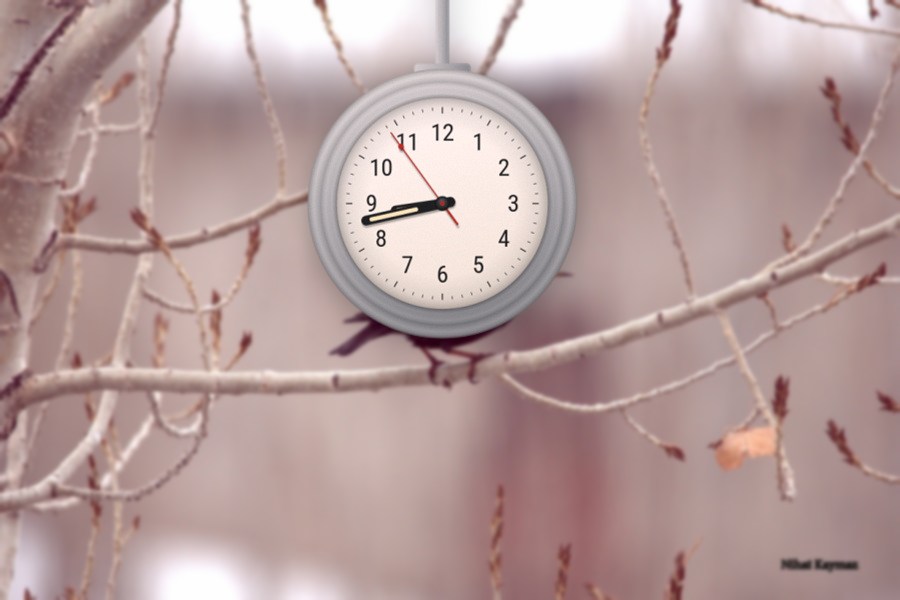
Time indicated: 8:42:54
